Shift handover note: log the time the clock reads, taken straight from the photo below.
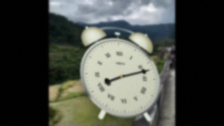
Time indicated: 8:12
